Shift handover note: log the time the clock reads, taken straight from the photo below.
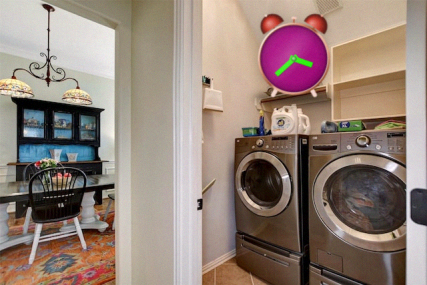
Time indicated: 3:38
